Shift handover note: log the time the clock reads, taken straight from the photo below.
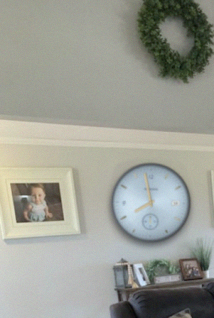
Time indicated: 7:58
